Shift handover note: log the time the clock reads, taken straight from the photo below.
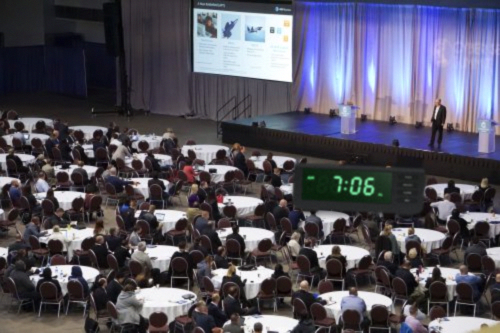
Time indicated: 7:06
